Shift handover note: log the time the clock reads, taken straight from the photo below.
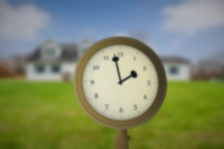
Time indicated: 1:58
